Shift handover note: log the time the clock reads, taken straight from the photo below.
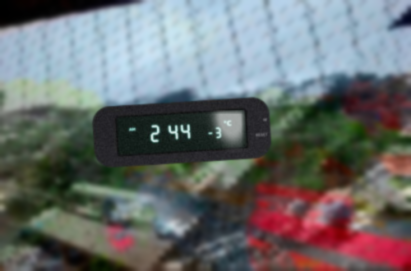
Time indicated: 2:44
